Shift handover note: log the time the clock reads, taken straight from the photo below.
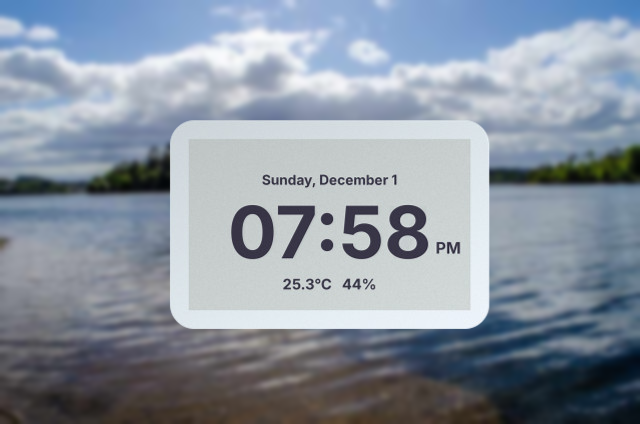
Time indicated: 7:58
